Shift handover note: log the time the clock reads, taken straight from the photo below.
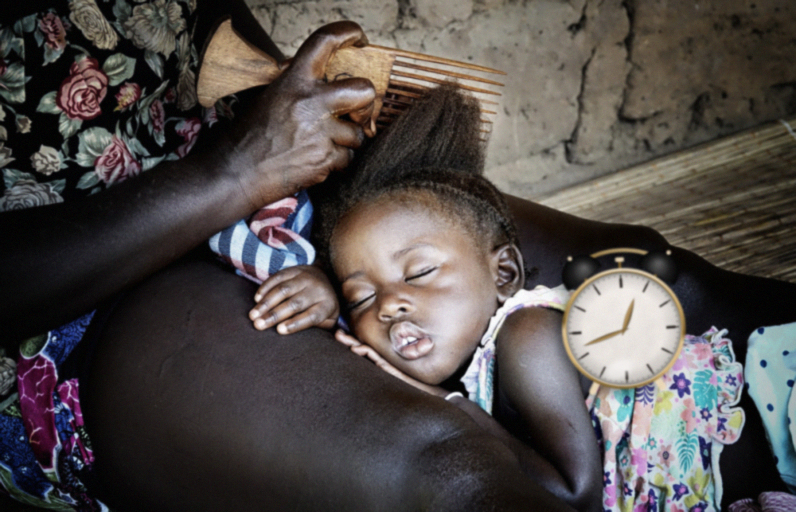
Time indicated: 12:42
